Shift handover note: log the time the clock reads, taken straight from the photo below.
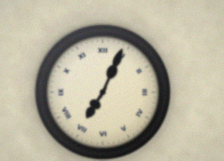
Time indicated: 7:04
